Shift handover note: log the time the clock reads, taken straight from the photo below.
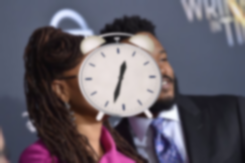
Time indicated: 12:33
